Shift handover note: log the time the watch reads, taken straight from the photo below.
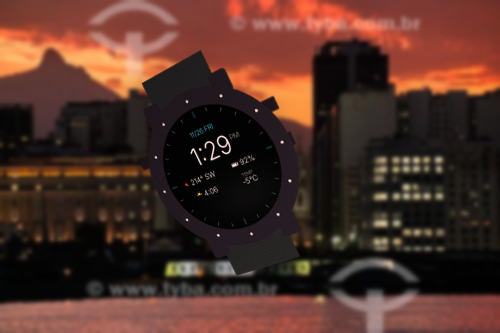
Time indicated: 1:29
